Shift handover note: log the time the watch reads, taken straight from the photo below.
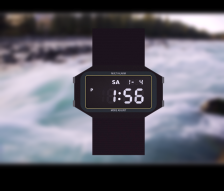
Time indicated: 1:56
